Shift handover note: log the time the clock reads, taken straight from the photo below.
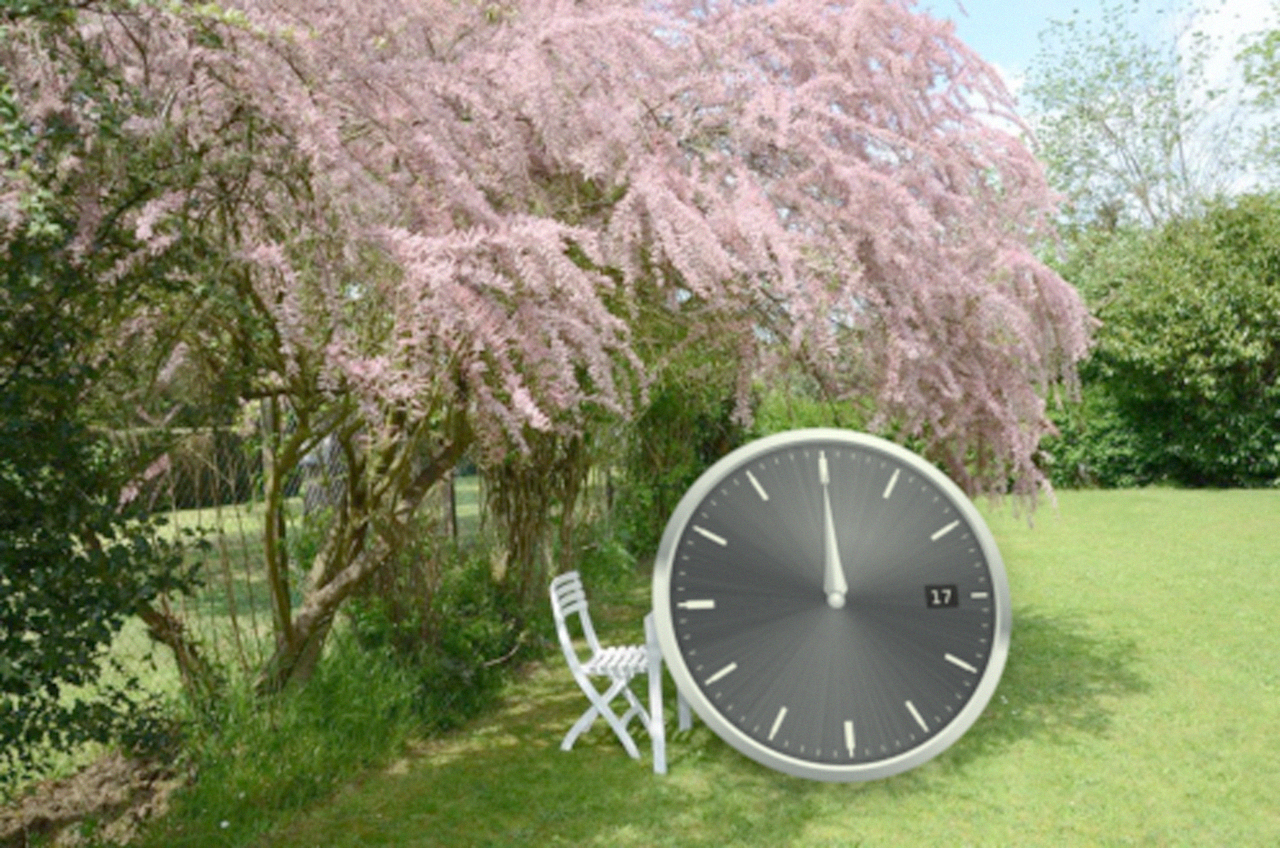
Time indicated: 12:00
